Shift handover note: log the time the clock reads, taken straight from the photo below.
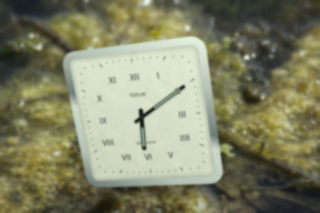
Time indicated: 6:10
